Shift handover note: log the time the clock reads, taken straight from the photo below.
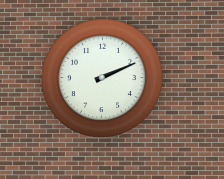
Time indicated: 2:11
